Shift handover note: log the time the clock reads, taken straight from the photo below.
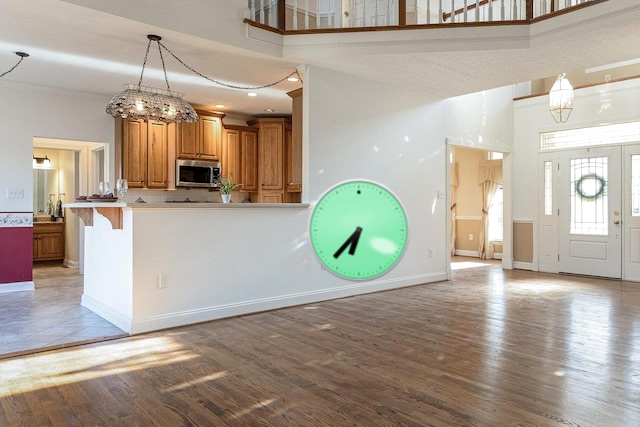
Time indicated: 6:37
